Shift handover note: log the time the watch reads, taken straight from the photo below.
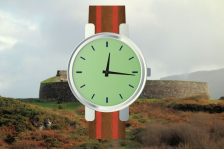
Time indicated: 12:16
